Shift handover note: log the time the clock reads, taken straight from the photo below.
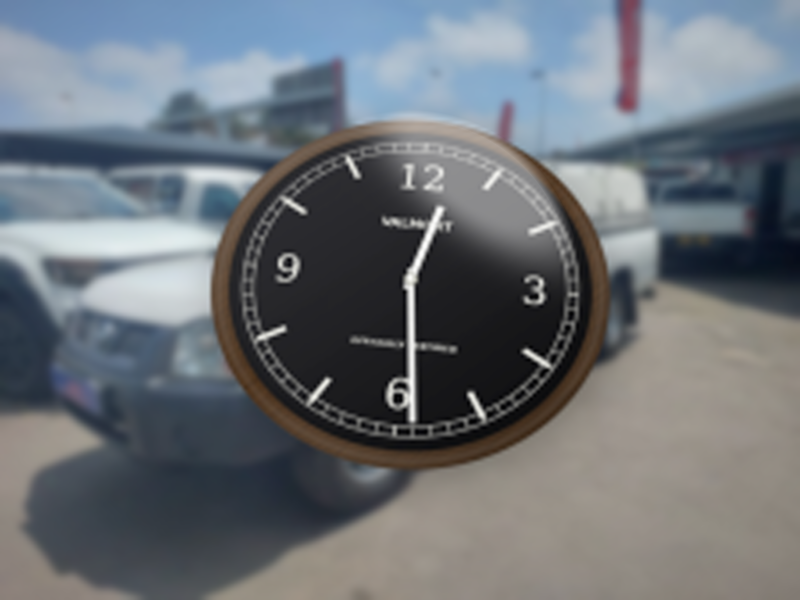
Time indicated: 12:29
